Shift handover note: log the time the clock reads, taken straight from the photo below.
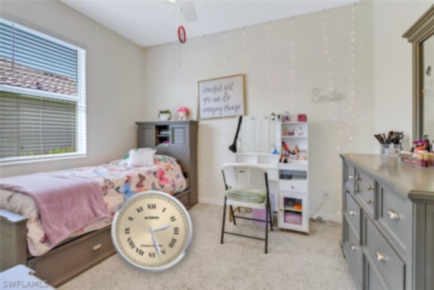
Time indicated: 2:27
